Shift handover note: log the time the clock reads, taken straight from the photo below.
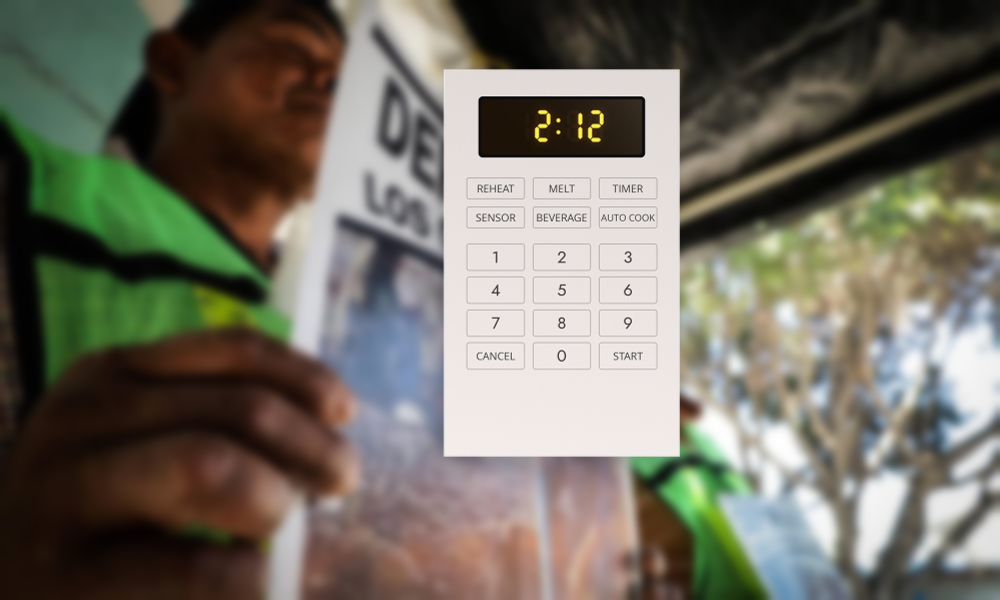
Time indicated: 2:12
